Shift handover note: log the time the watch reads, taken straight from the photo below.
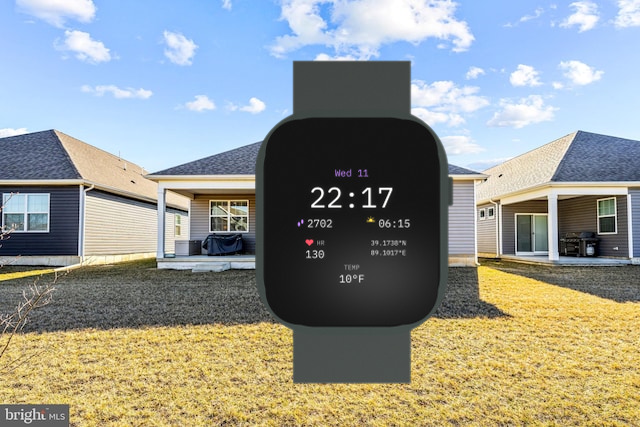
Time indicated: 22:17
